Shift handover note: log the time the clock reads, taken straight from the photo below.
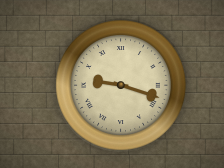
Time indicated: 9:18
